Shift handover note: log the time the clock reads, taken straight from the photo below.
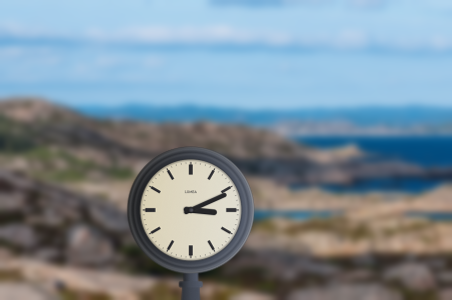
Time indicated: 3:11
